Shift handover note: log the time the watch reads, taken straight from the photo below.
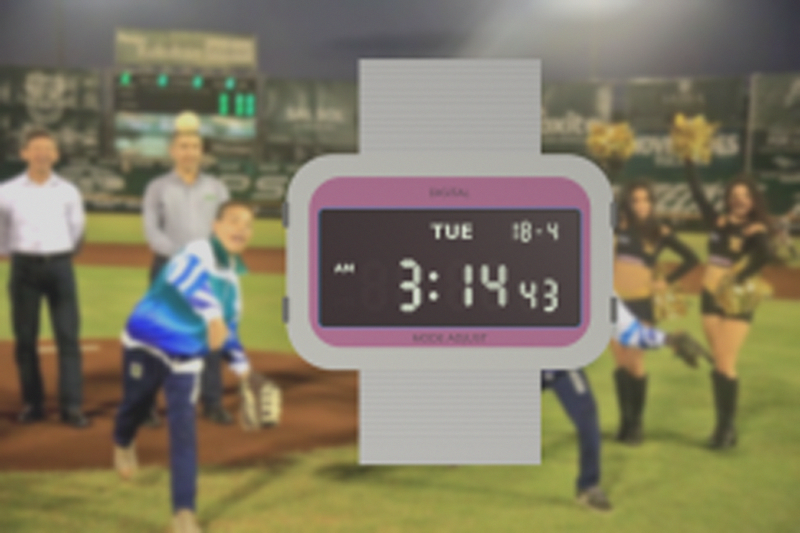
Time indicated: 3:14:43
